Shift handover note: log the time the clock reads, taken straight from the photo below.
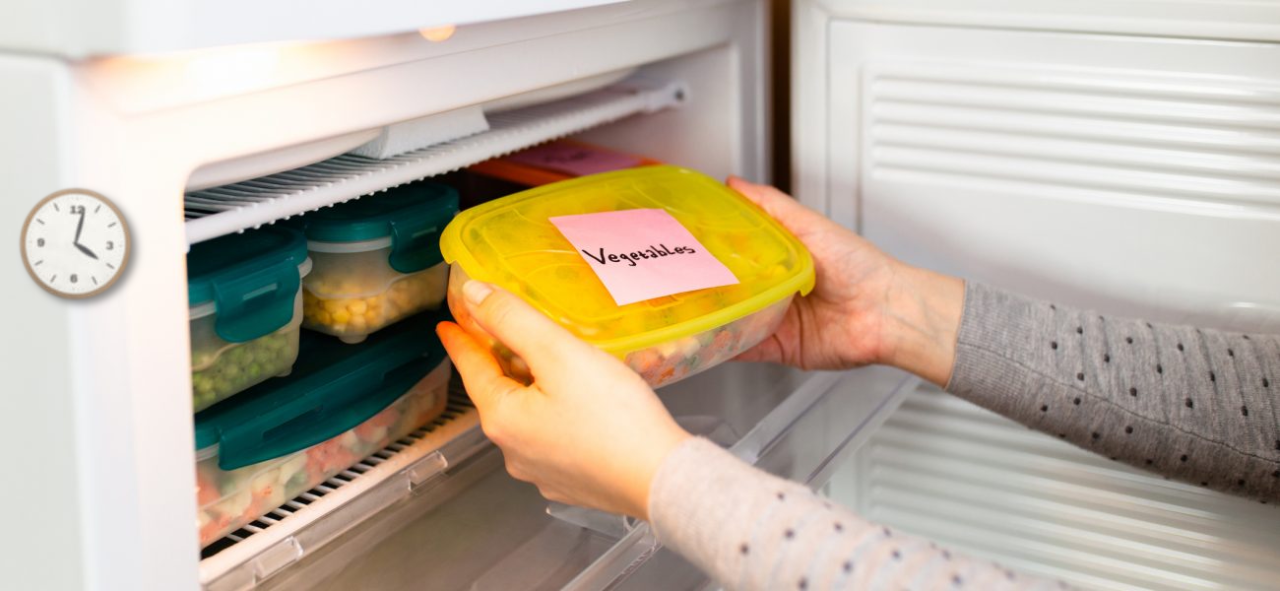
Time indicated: 4:02
